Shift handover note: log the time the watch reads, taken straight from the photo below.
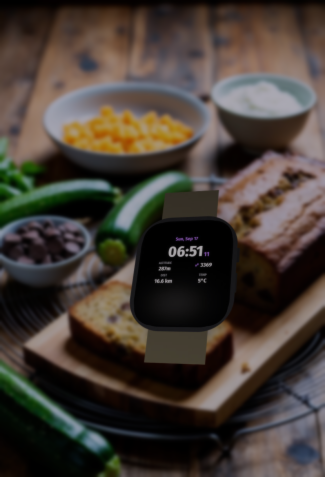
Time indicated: 6:51
